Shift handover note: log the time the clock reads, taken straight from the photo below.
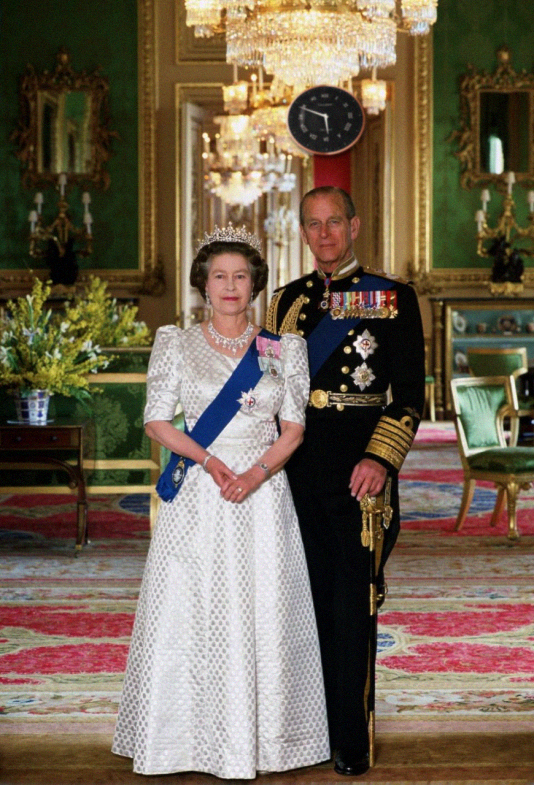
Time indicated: 5:49
